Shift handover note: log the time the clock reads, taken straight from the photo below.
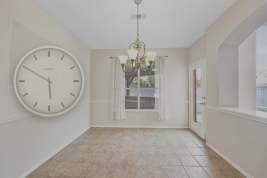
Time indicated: 5:50
